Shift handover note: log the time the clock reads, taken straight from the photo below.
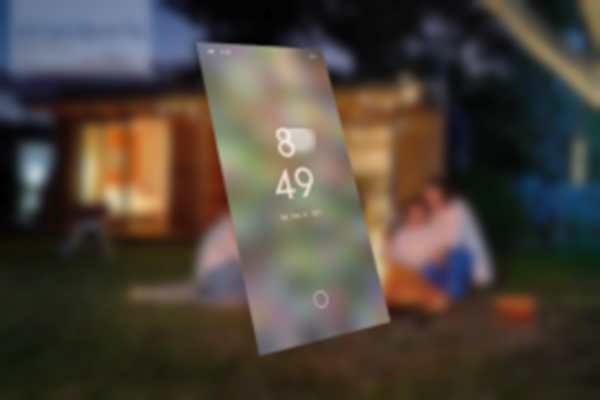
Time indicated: 8:49
